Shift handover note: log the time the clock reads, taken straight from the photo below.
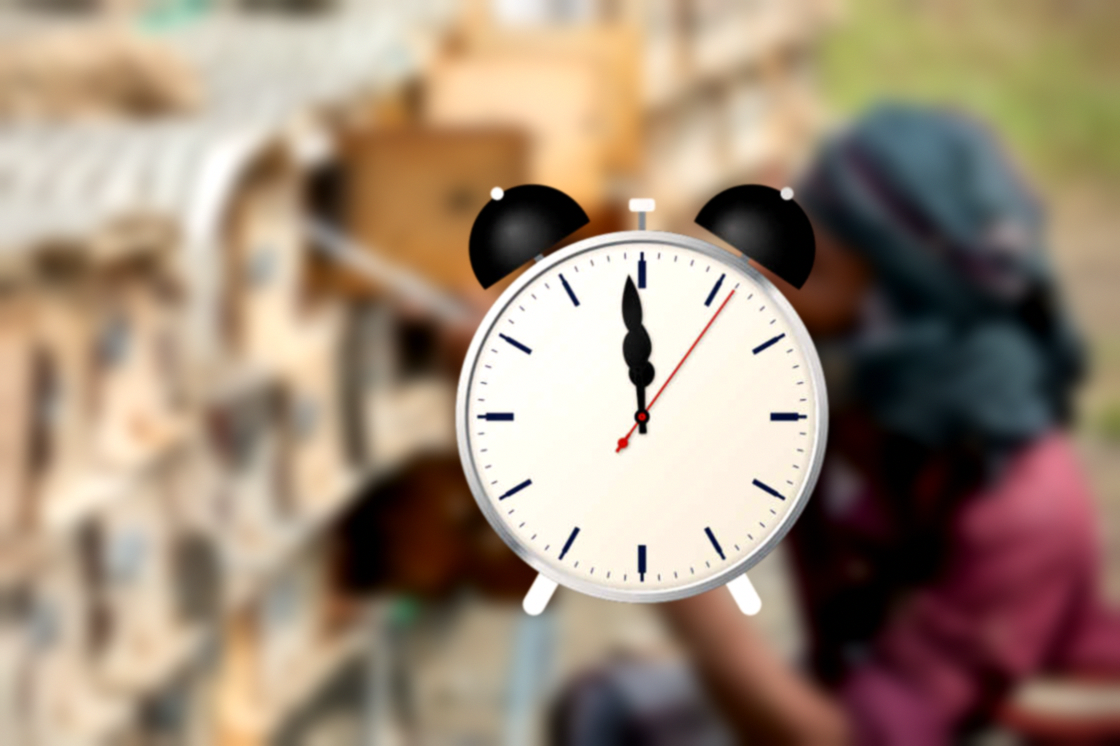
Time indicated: 11:59:06
